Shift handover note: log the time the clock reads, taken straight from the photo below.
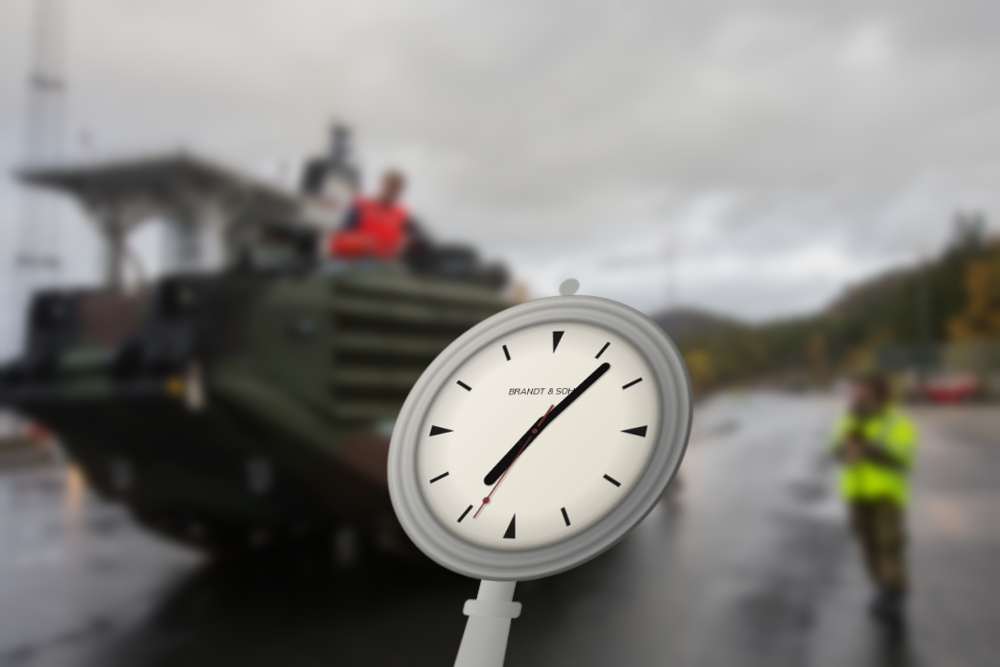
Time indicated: 7:06:34
